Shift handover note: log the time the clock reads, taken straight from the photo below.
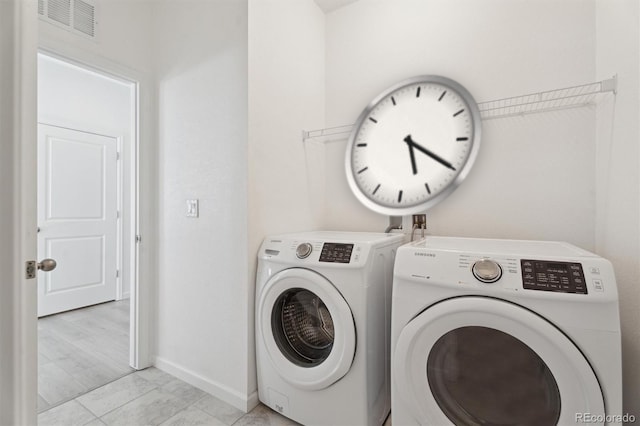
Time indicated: 5:20
